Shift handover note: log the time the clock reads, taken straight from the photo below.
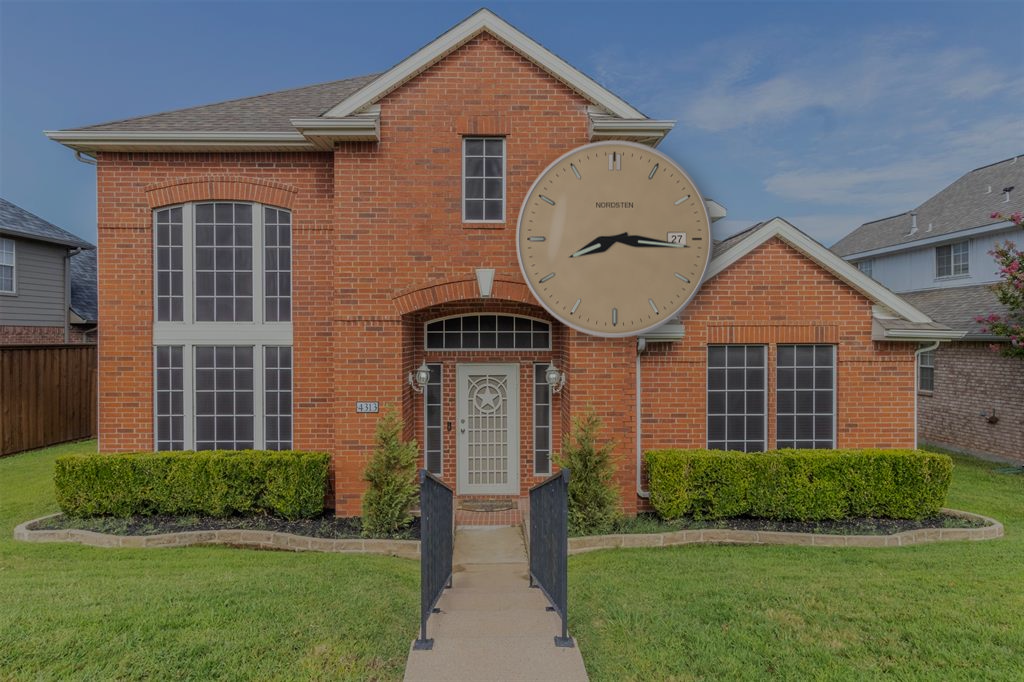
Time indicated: 8:16
